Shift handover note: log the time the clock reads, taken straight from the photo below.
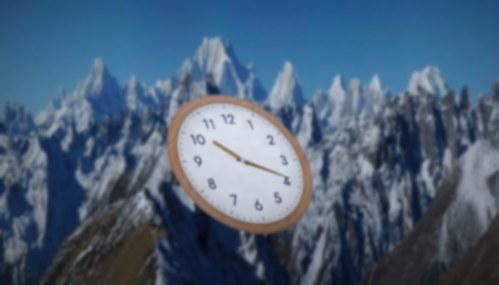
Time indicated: 10:19
